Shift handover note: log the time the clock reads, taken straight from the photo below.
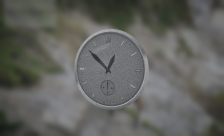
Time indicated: 12:52
